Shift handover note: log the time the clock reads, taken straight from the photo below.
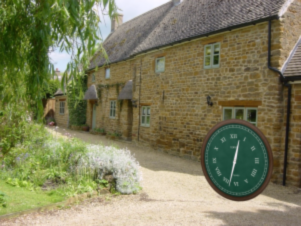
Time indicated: 12:33
